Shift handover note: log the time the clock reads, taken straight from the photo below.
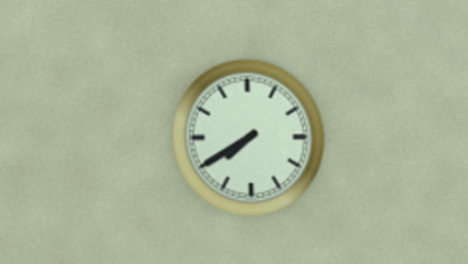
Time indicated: 7:40
